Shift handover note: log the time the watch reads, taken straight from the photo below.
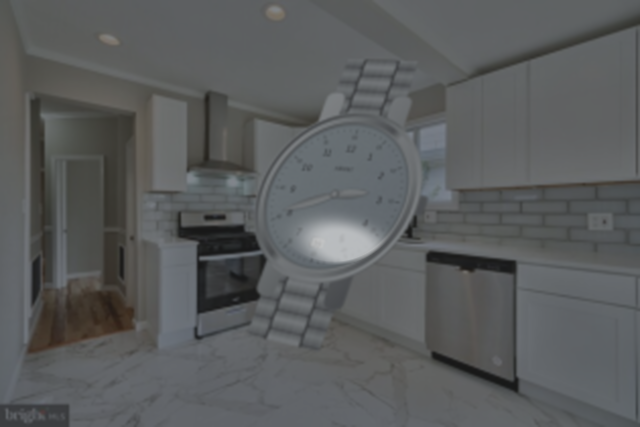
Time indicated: 2:41
